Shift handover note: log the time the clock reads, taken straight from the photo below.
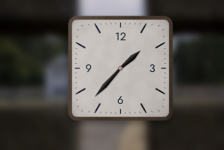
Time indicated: 1:37
